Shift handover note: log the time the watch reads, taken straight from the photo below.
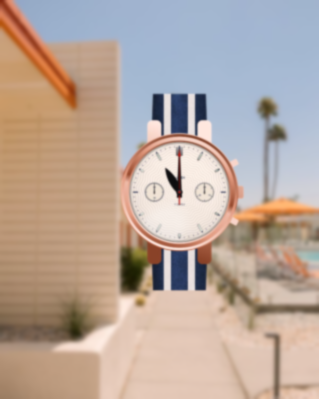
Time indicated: 11:00
